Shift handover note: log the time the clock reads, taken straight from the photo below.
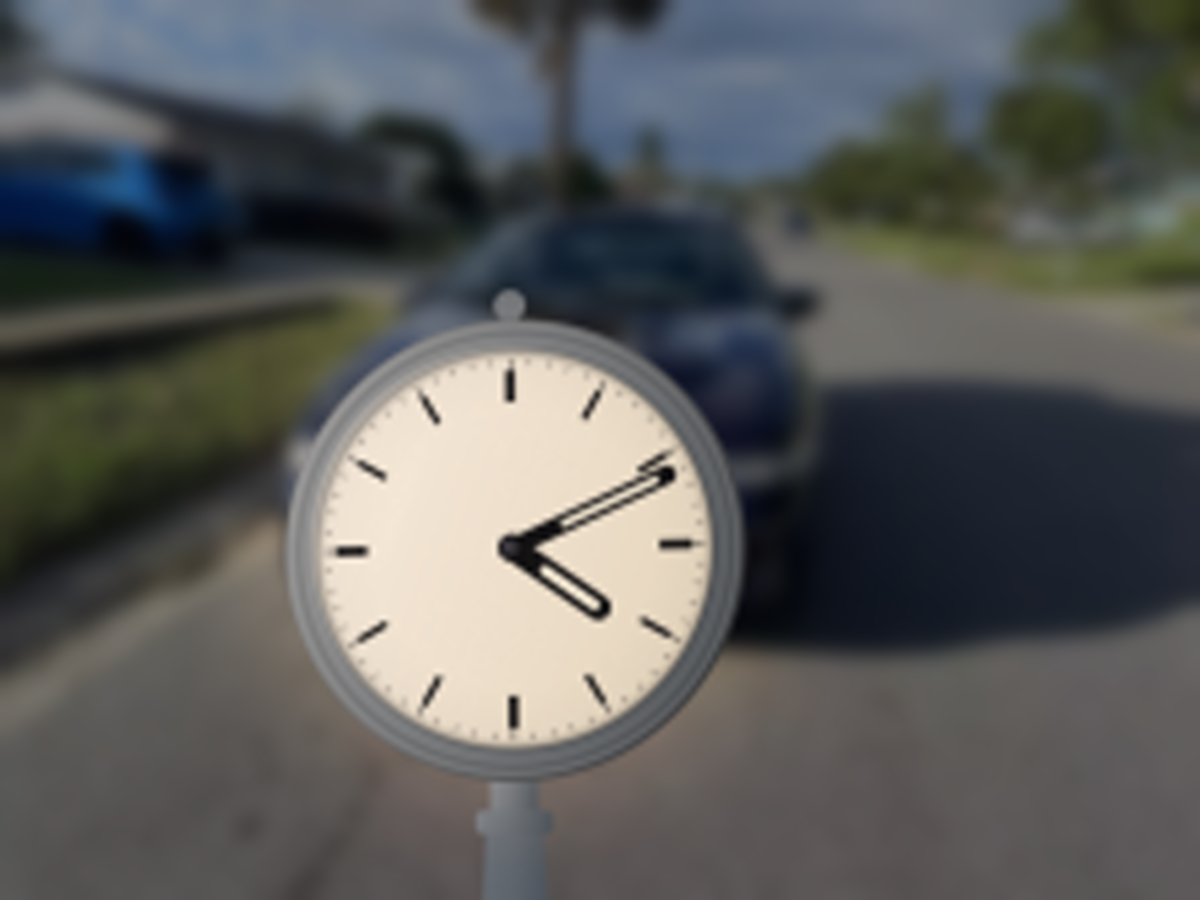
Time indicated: 4:11
